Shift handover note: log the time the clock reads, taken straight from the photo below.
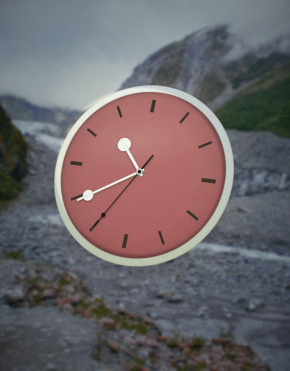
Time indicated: 10:39:35
